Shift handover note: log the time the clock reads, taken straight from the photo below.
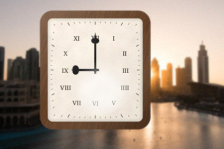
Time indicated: 9:00
